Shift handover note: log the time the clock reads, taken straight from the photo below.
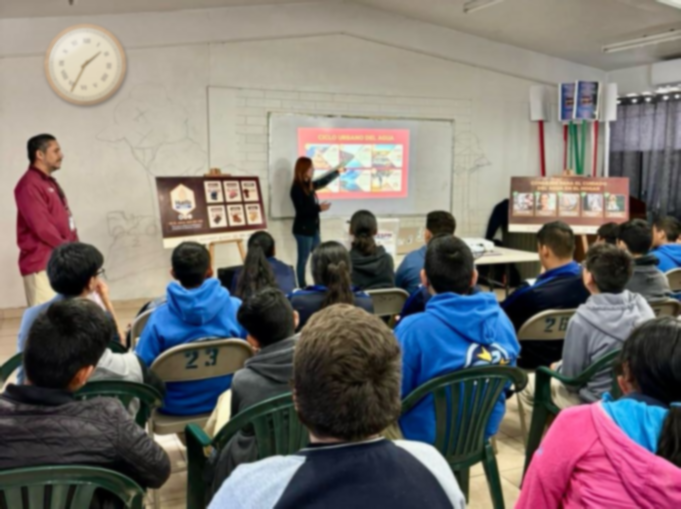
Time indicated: 1:34
